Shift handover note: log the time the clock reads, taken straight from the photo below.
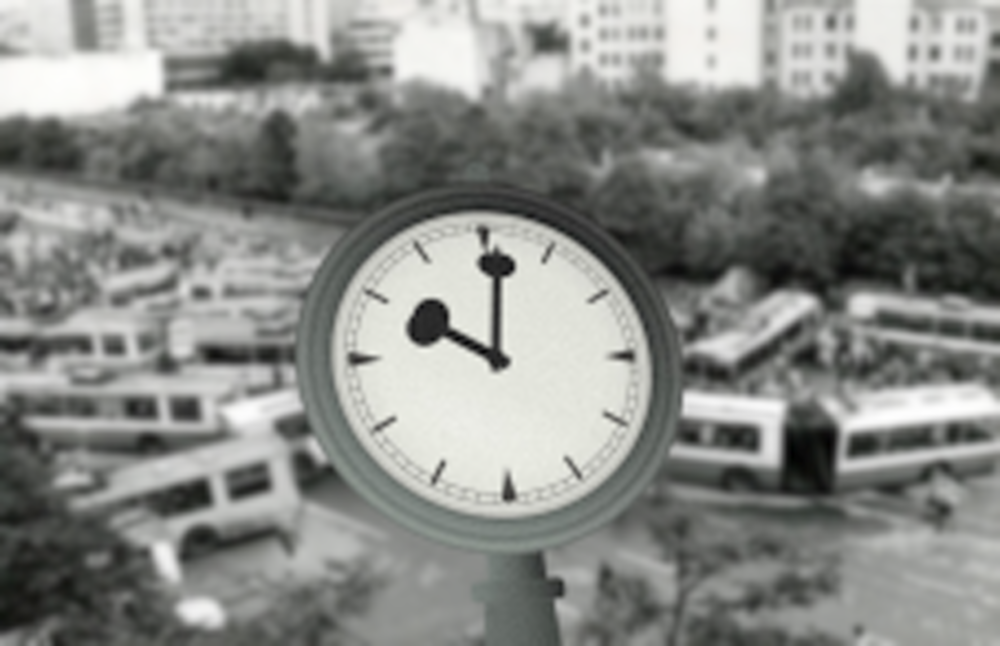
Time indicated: 10:01
